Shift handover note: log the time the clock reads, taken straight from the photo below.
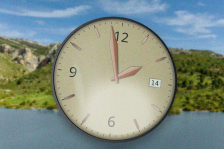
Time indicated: 1:58
